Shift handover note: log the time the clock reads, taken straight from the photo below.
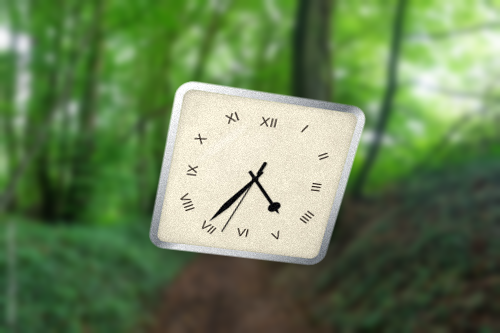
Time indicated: 4:35:33
